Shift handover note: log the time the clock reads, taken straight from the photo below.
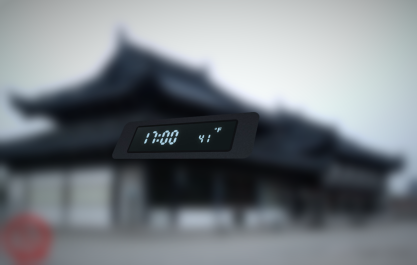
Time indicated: 17:00
